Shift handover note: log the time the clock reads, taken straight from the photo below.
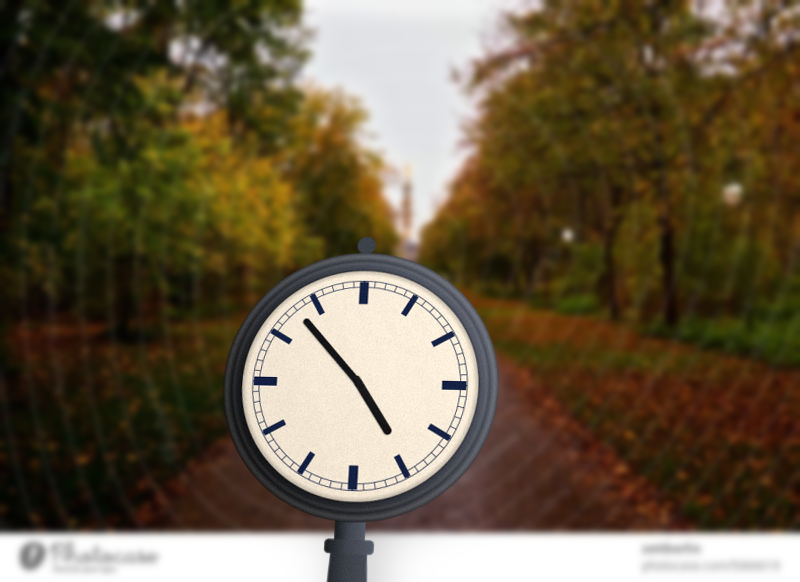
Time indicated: 4:53
